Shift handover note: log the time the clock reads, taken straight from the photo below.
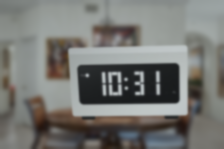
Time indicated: 10:31
